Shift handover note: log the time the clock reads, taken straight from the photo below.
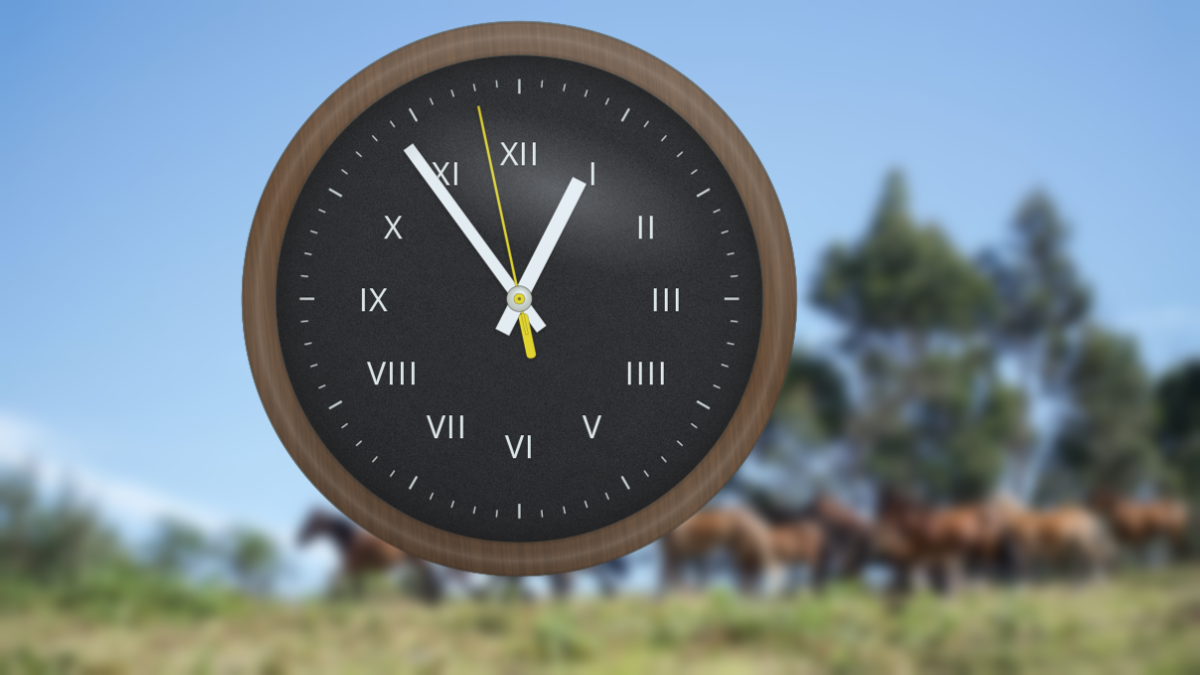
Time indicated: 12:53:58
